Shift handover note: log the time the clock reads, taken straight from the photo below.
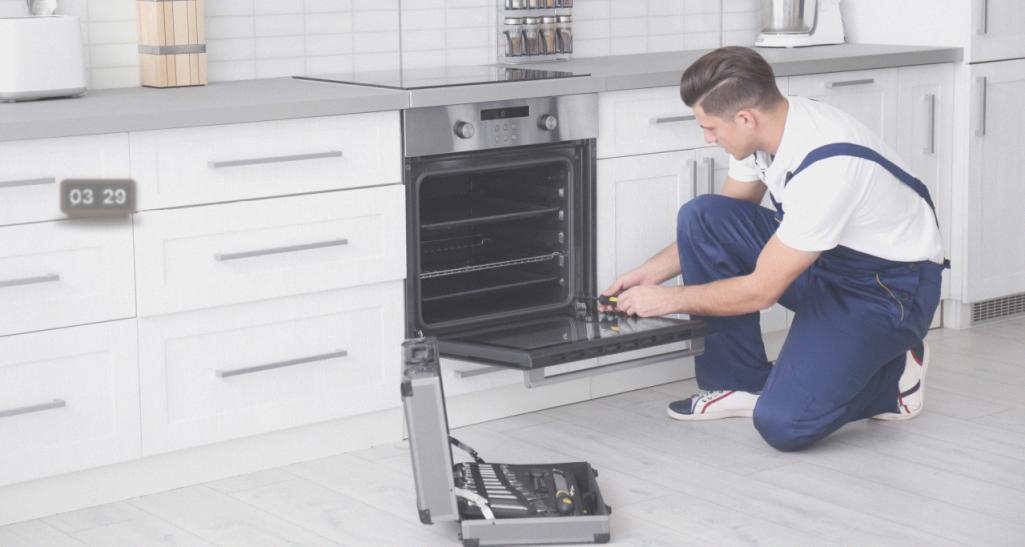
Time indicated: 3:29
